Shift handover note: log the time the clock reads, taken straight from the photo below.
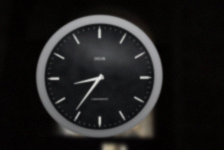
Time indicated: 8:36
